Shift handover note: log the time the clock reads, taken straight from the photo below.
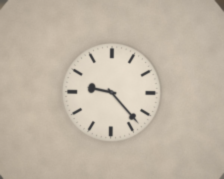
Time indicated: 9:23
